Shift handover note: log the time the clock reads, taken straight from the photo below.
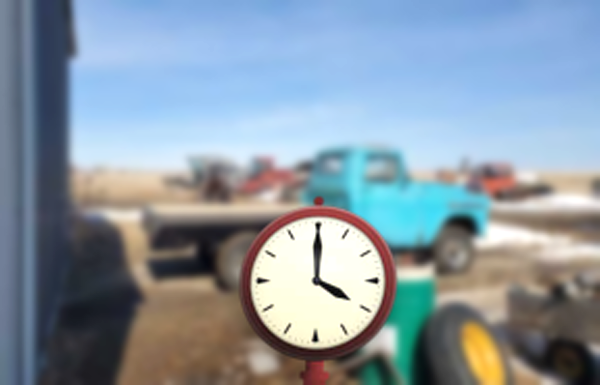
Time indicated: 4:00
